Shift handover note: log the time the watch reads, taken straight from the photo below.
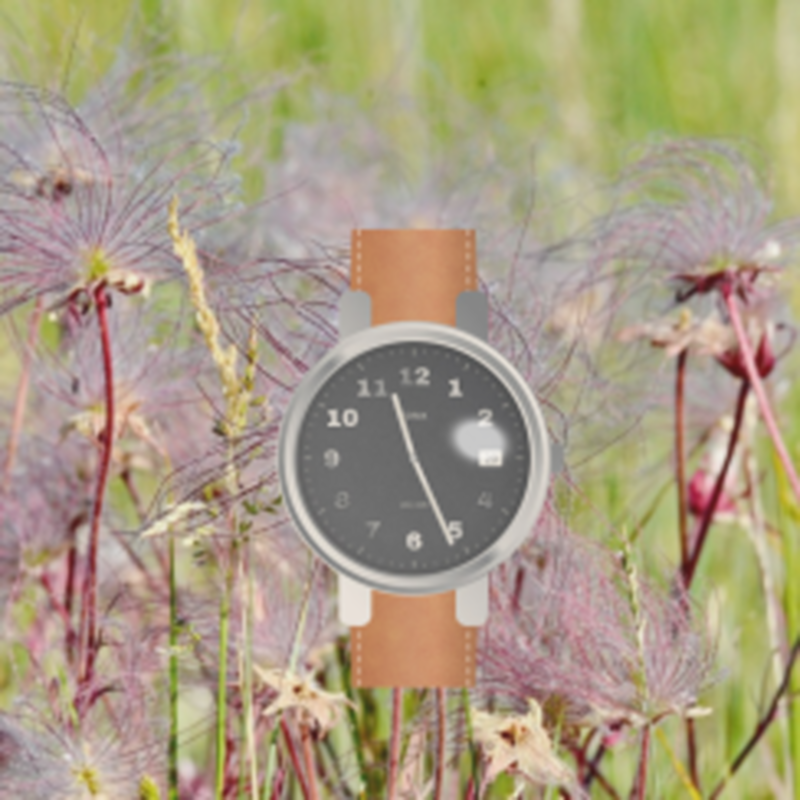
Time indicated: 11:26
